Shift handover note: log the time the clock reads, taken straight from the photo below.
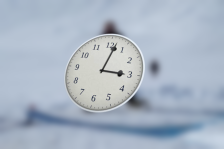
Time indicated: 3:02
